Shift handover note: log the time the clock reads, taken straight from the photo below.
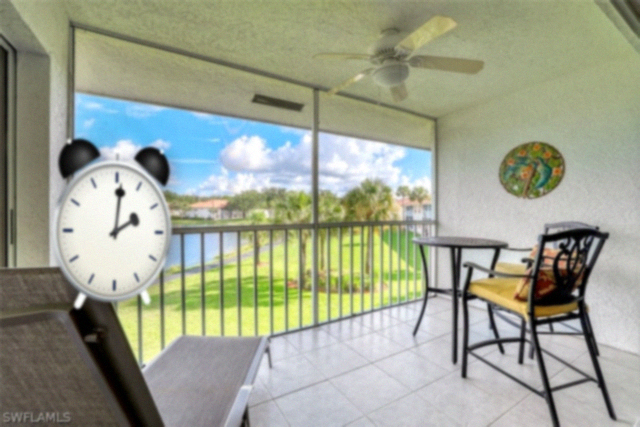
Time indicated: 2:01
